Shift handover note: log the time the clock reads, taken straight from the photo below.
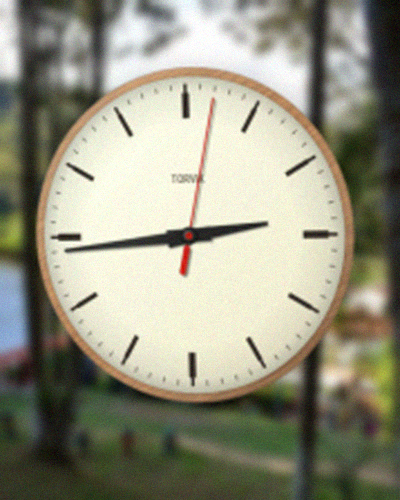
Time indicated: 2:44:02
